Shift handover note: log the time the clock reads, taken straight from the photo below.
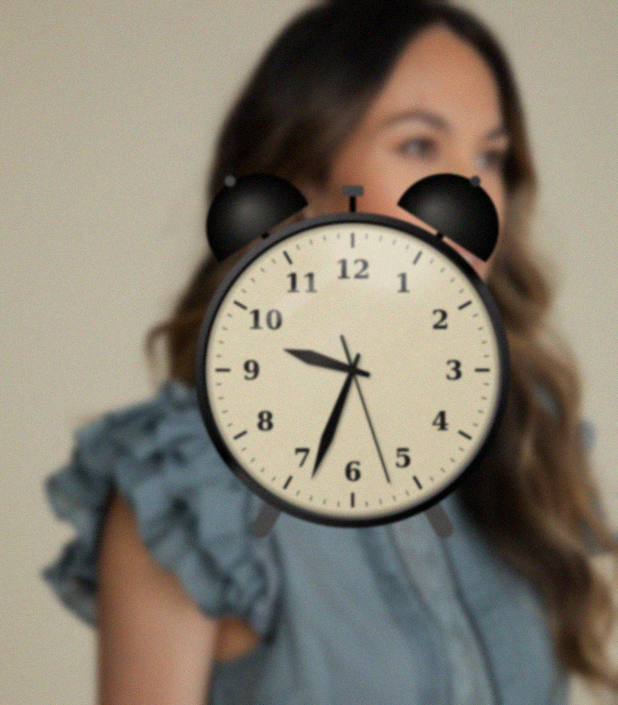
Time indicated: 9:33:27
